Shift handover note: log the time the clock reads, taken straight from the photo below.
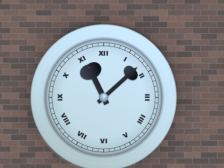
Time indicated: 11:08
